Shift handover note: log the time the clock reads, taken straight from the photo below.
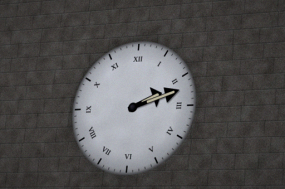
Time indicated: 2:12
